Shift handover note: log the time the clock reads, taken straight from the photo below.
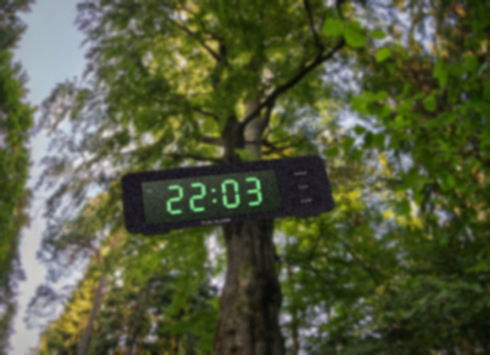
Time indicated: 22:03
